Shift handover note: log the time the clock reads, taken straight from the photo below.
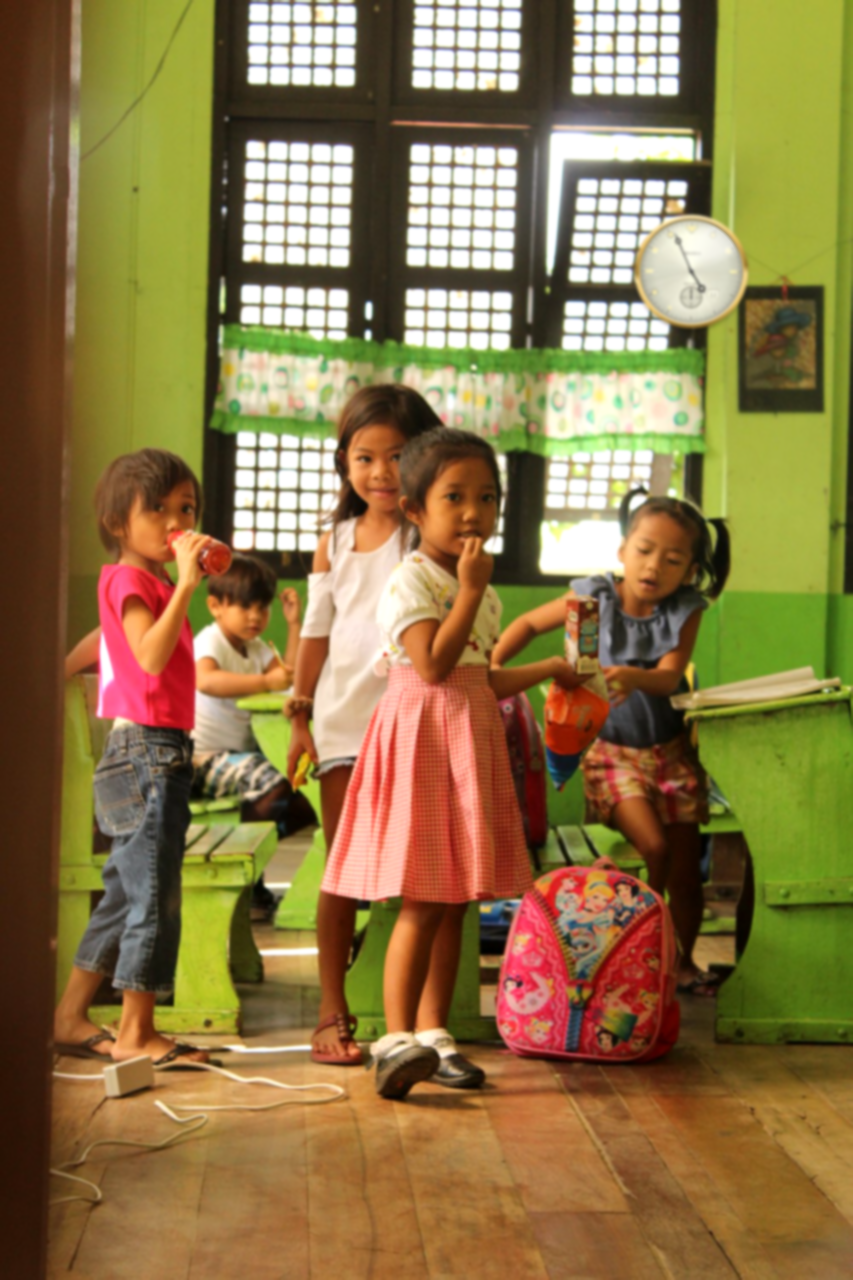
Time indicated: 4:56
